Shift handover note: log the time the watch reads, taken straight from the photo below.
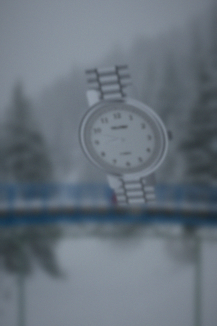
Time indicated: 8:48
